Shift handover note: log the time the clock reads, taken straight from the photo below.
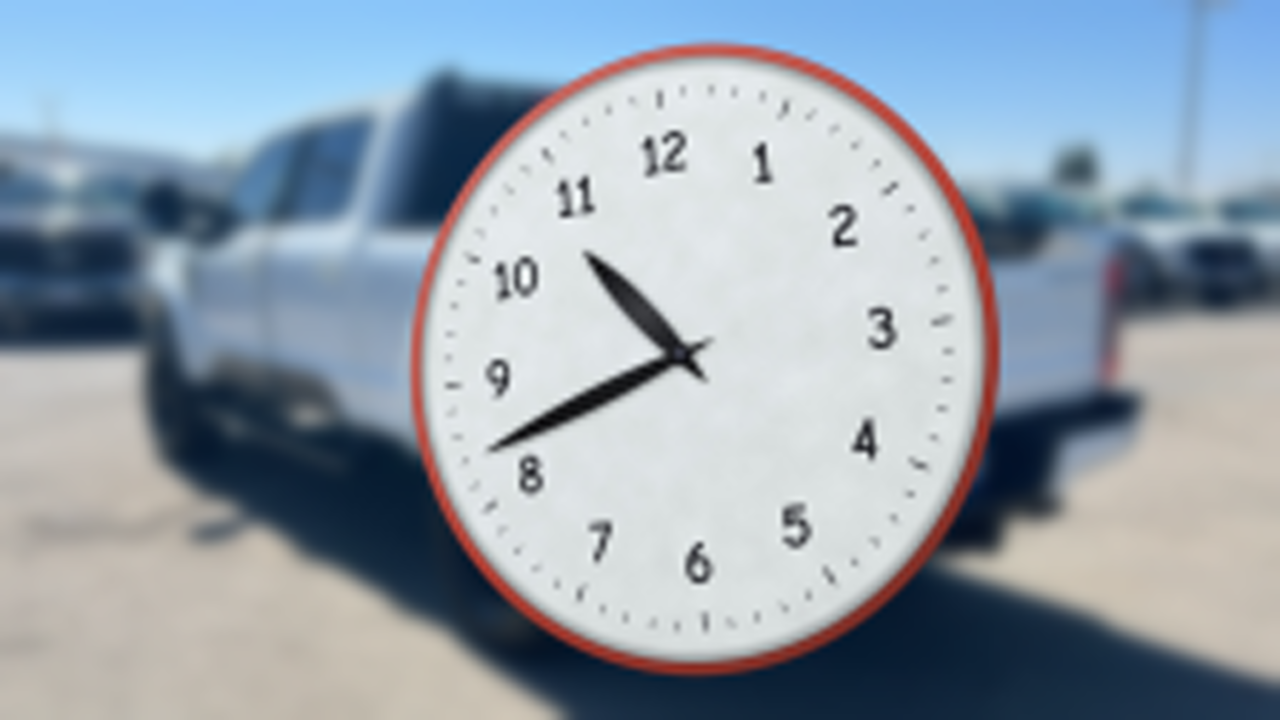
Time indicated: 10:42
